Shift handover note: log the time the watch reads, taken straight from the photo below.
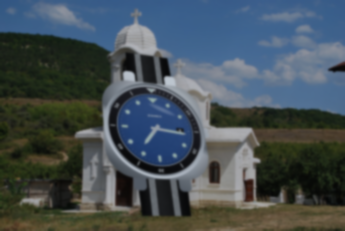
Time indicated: 7:16
